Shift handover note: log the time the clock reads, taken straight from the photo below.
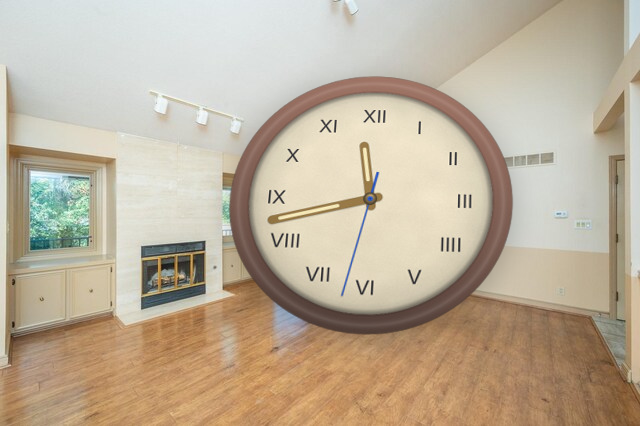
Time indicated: 11:42:32
